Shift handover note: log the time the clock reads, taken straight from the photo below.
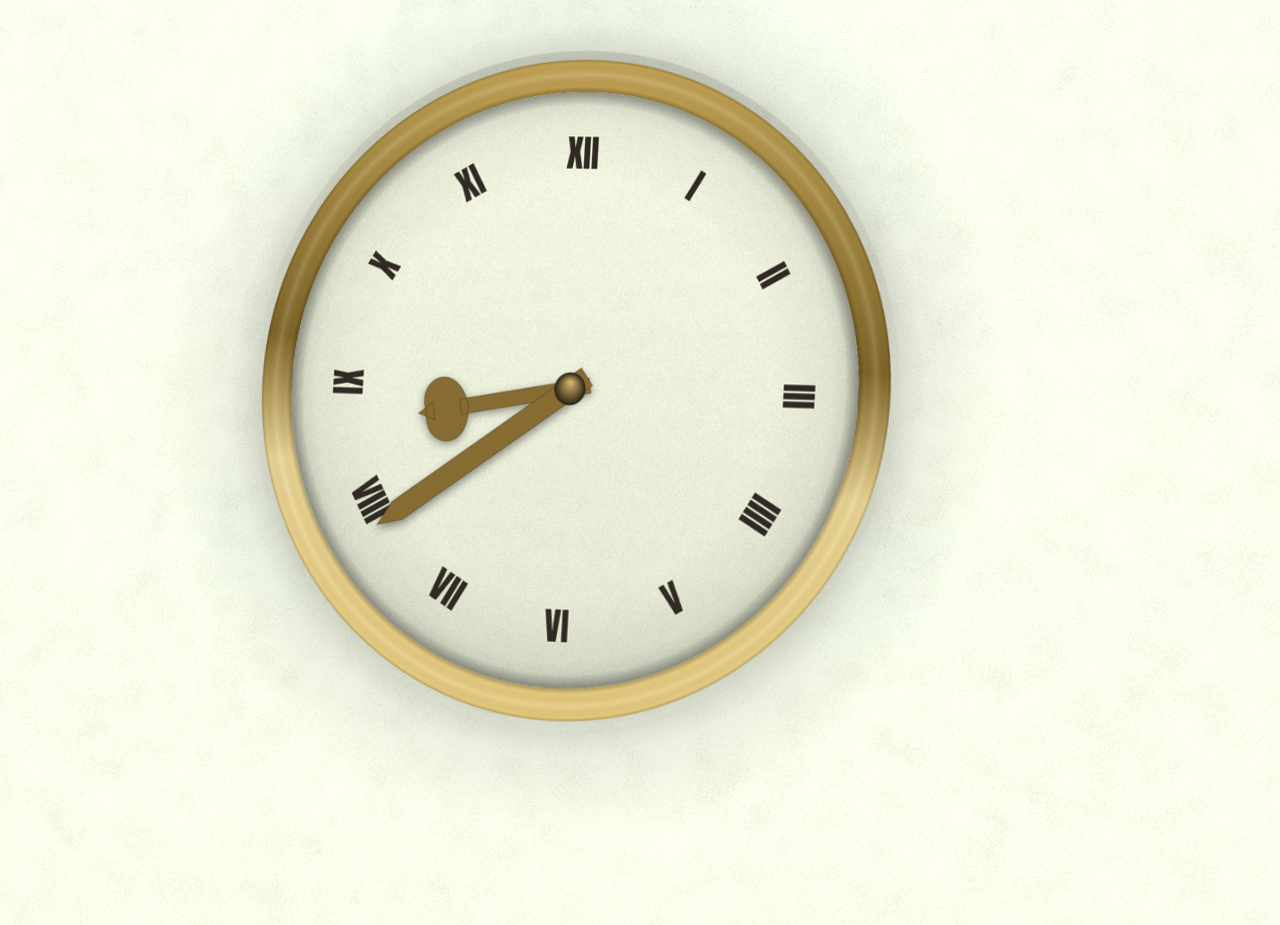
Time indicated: 8:39
